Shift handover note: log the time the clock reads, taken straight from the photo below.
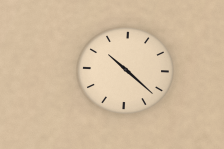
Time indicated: 10:22
